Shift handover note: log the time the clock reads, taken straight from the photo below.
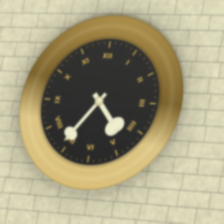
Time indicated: 4:36
